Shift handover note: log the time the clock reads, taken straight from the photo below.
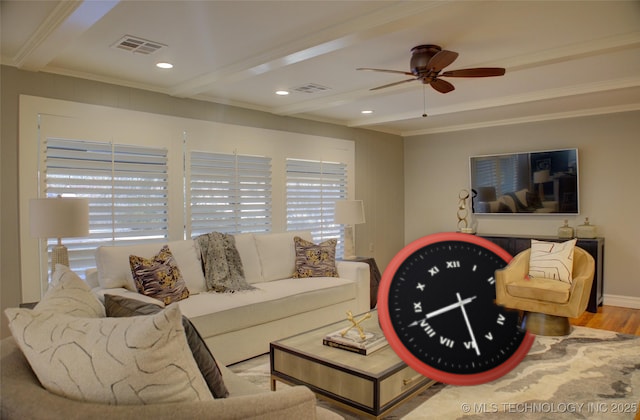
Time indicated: 8:28:42
